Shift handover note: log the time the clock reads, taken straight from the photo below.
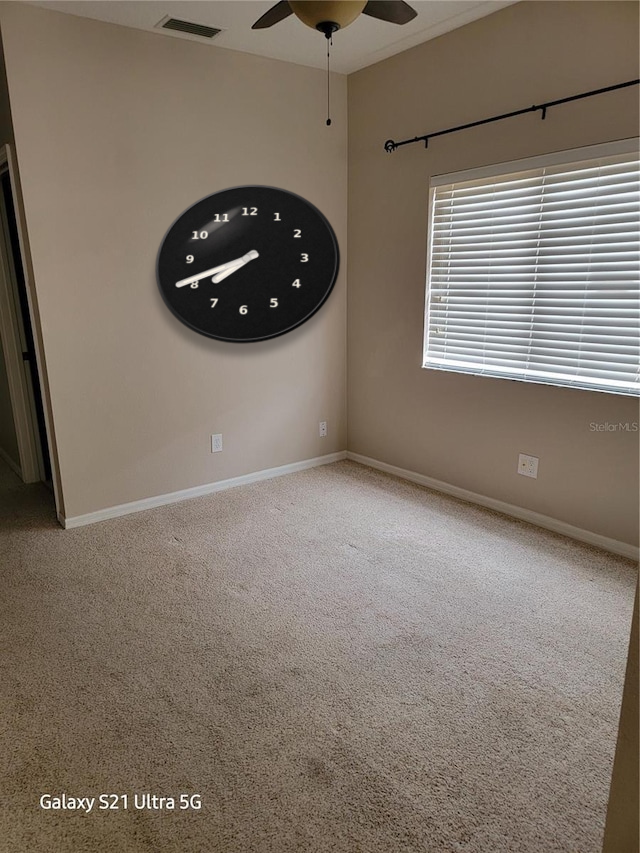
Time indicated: 7:41
